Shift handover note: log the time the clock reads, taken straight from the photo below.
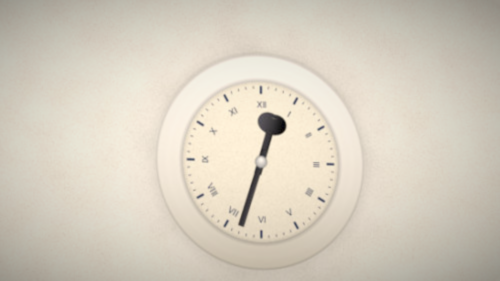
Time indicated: 12:33
